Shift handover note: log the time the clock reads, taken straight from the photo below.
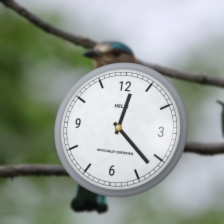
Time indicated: 12:22
